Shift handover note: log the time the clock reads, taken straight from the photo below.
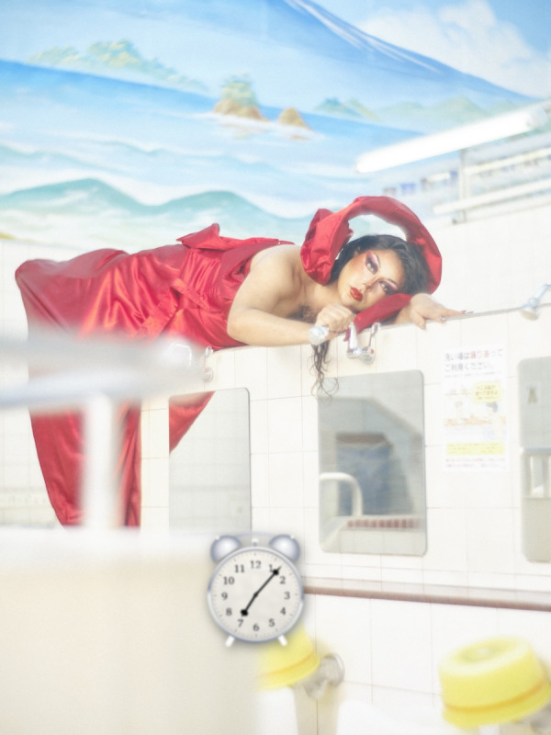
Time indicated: 7:07
